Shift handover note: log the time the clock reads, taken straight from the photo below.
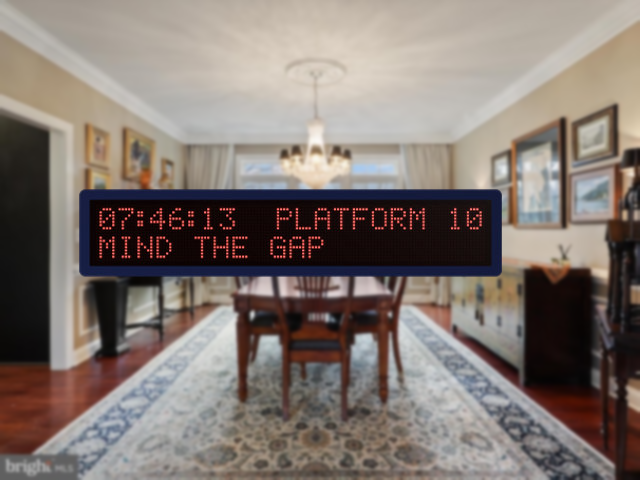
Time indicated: 7:46:13
